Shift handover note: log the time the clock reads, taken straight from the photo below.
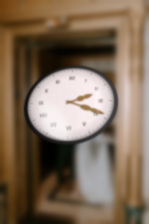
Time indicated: 2:19
